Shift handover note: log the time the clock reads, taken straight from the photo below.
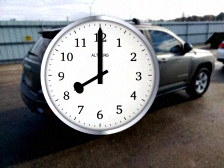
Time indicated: 8:00
